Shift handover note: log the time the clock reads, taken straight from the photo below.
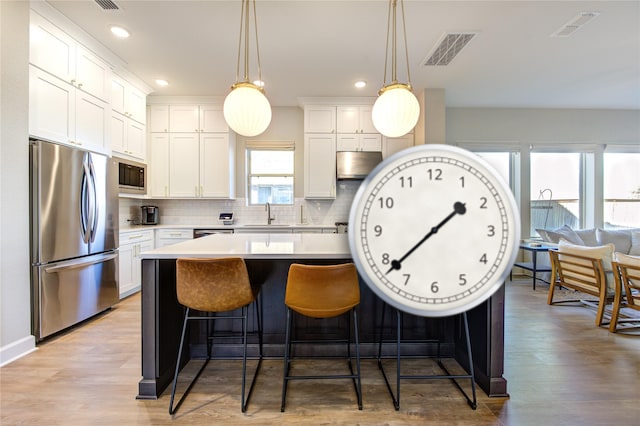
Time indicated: 1:38
